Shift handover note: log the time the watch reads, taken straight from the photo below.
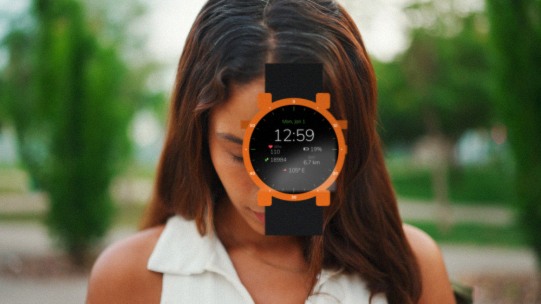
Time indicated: 12:59
